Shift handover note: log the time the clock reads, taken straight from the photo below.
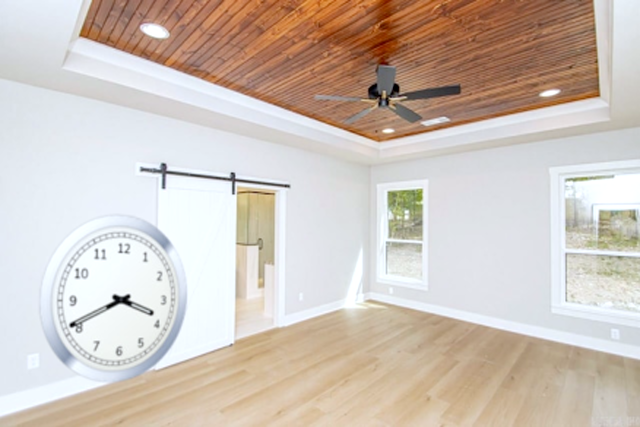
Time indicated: 3:41
